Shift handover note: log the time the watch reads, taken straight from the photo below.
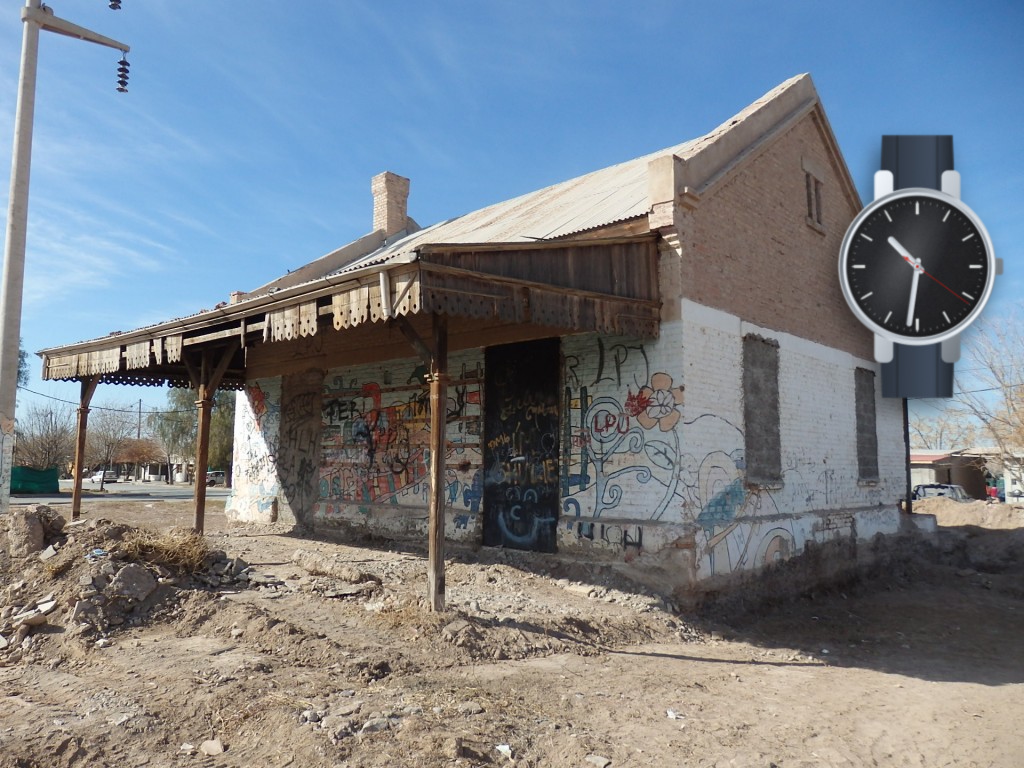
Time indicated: 10:31:21
